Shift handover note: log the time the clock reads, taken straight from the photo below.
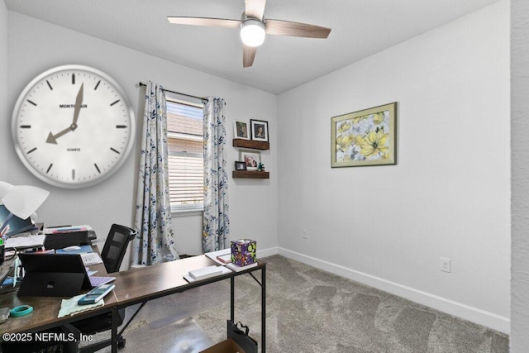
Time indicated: 8:02
